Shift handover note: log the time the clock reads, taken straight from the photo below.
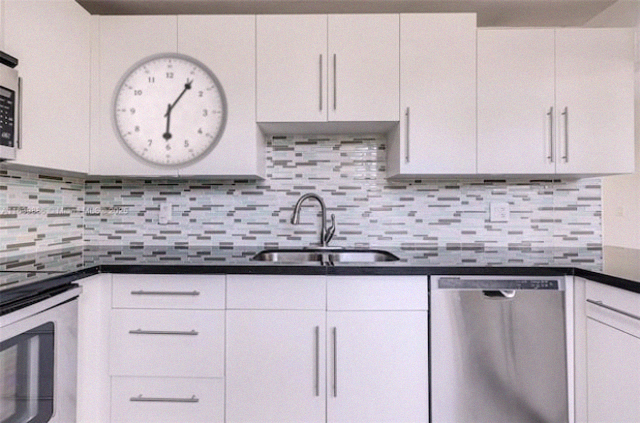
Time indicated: 6:06
